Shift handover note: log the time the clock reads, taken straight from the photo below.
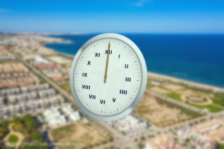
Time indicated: 12:00
